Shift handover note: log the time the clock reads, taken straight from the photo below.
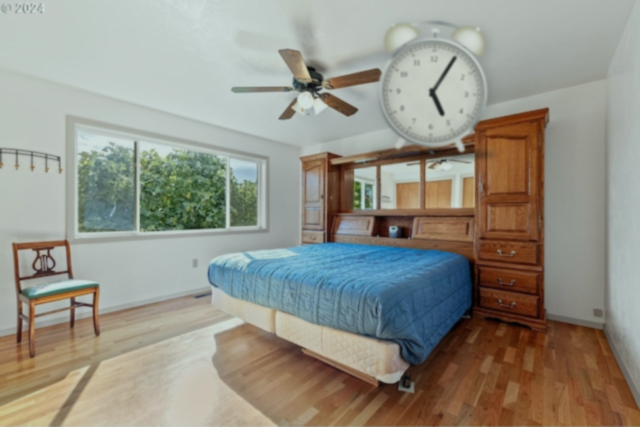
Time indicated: 5:05
